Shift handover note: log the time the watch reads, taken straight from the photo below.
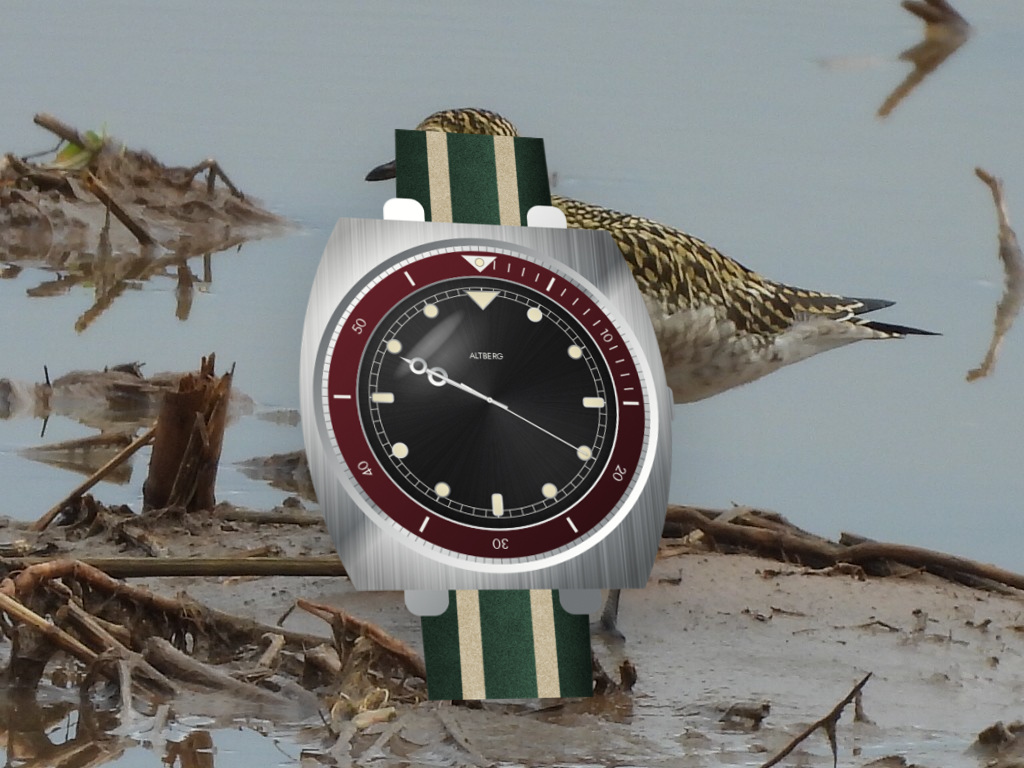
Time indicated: 9:49:20
